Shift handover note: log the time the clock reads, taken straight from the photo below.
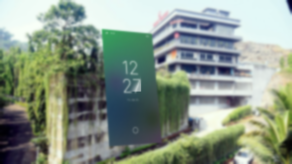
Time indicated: 12:27
